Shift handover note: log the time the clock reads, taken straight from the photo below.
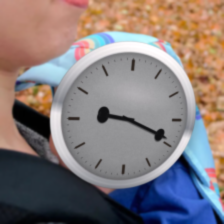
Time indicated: 9:19
